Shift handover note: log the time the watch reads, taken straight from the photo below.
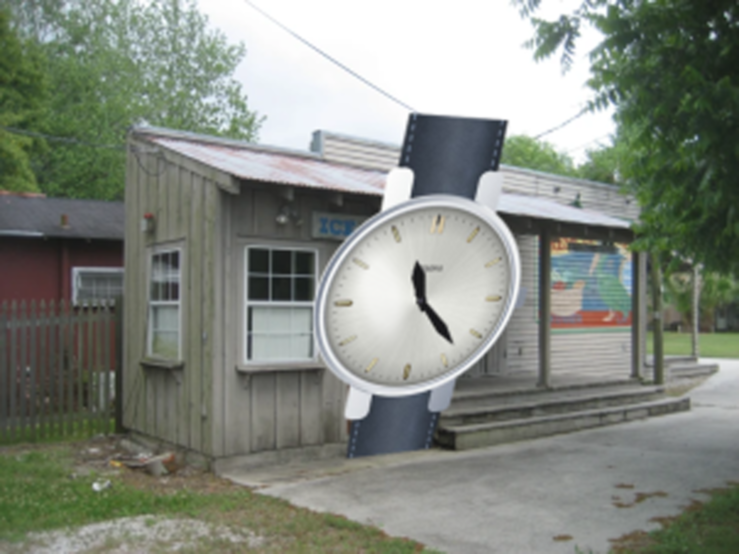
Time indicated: 11:23
